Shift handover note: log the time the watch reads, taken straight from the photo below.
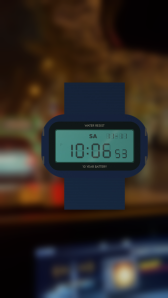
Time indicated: 10:06:53
